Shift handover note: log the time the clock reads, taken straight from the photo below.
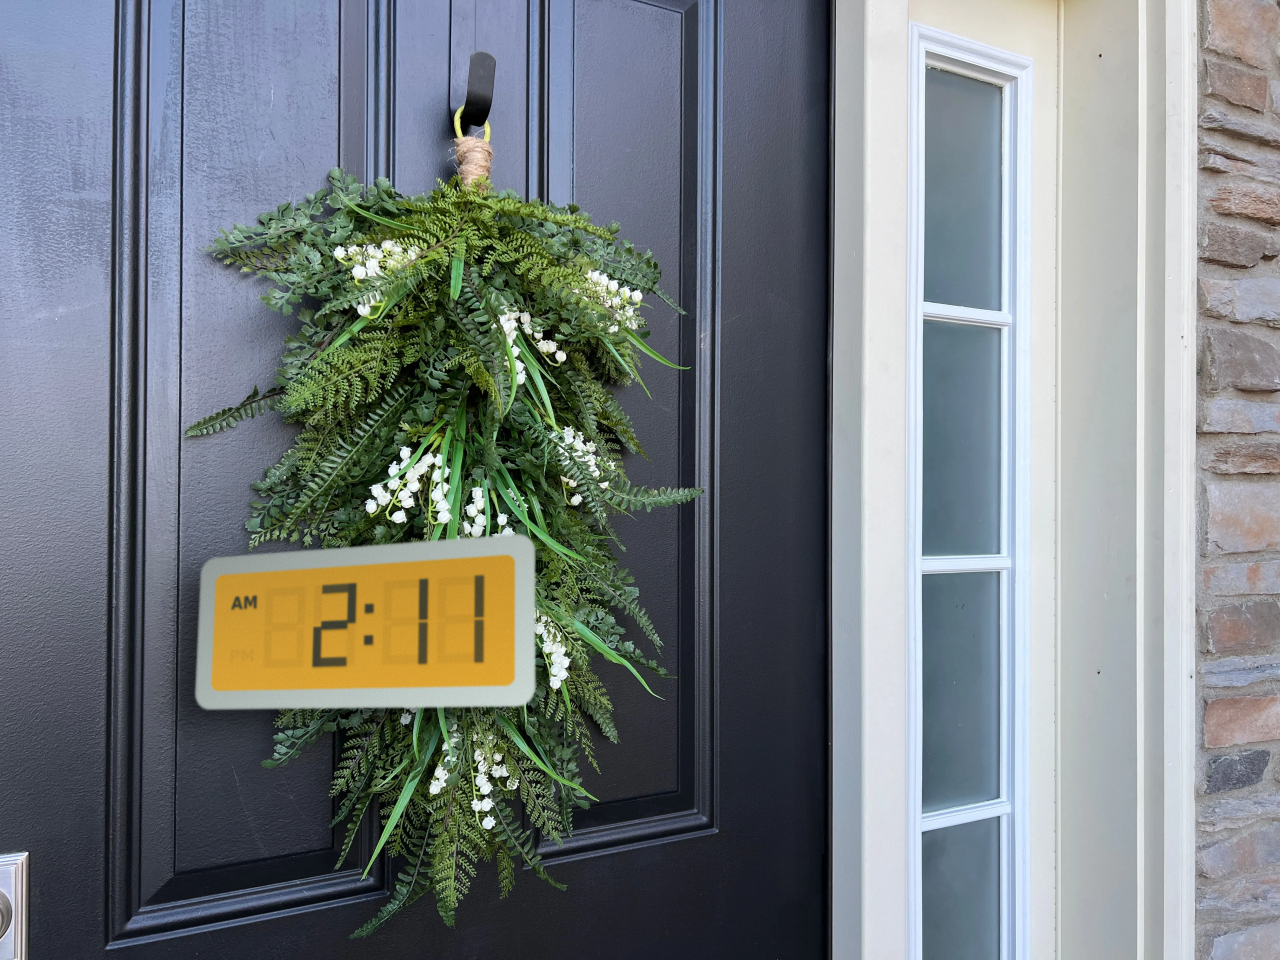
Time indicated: 2:11
